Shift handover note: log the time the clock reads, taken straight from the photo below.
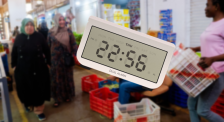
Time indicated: 22:56
